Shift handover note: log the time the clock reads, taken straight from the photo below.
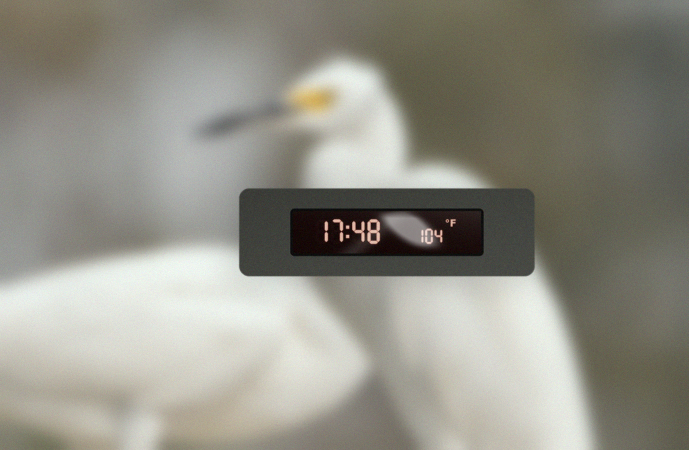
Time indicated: 17:48
